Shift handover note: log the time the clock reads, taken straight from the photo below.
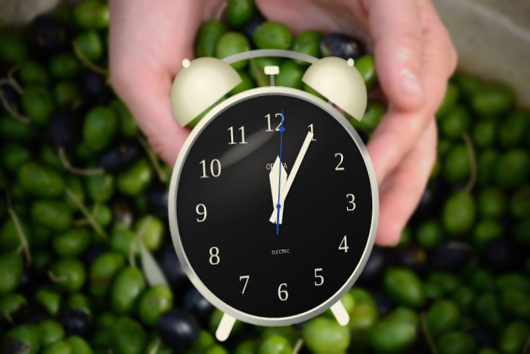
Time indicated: 12:05:01
